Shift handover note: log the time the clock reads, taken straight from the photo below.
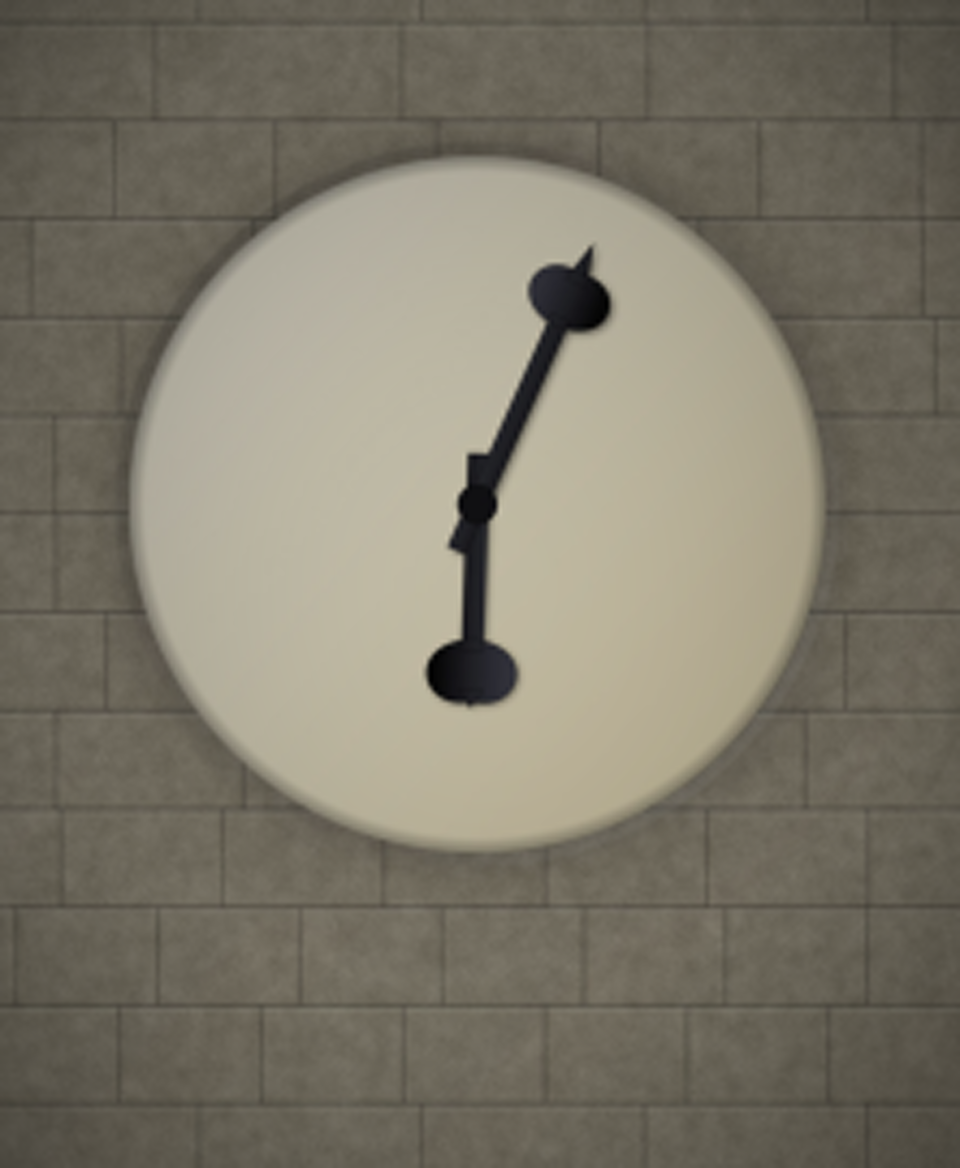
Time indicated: 6:04
